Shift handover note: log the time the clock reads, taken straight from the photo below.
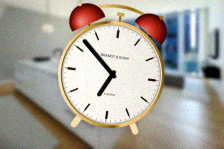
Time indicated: 6:52
